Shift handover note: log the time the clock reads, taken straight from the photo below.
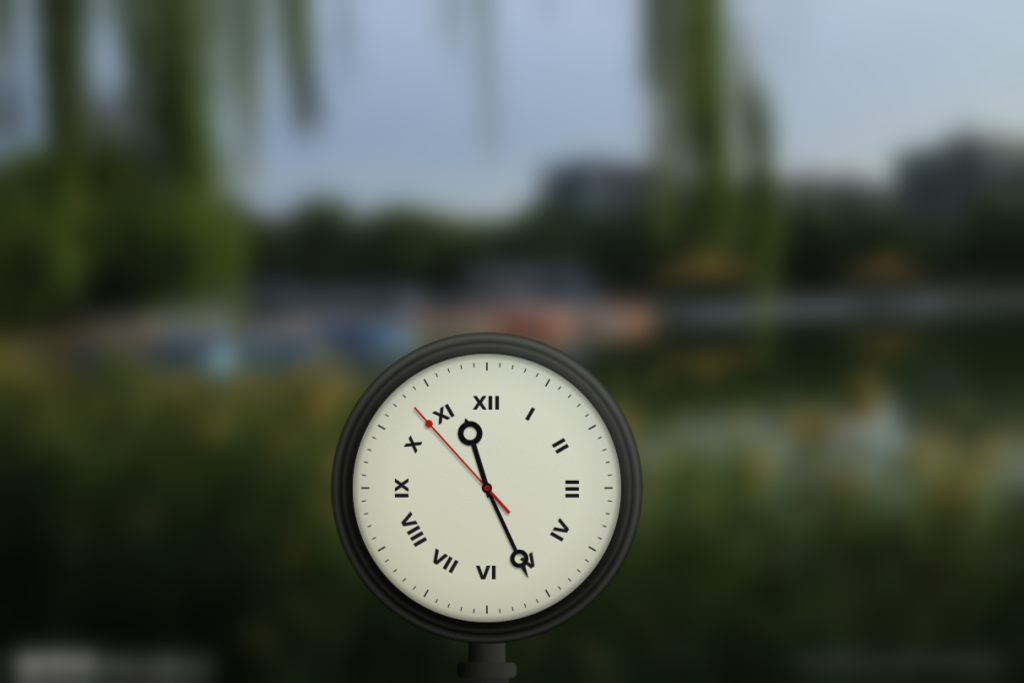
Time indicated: 11:25:53
